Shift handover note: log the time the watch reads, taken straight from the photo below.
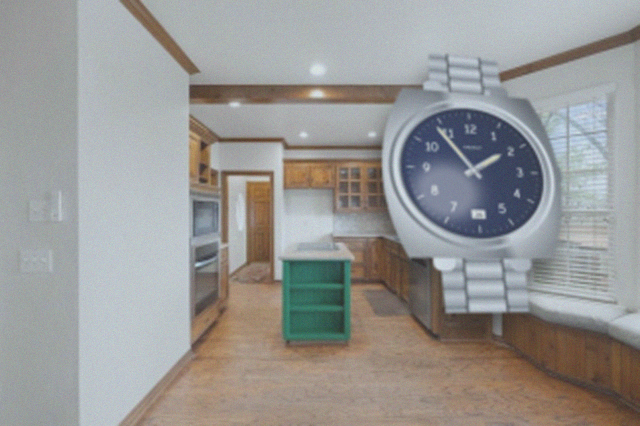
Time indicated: 1:54
